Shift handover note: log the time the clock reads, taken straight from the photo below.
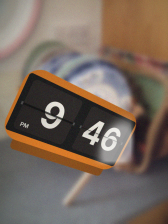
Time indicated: 9:46
